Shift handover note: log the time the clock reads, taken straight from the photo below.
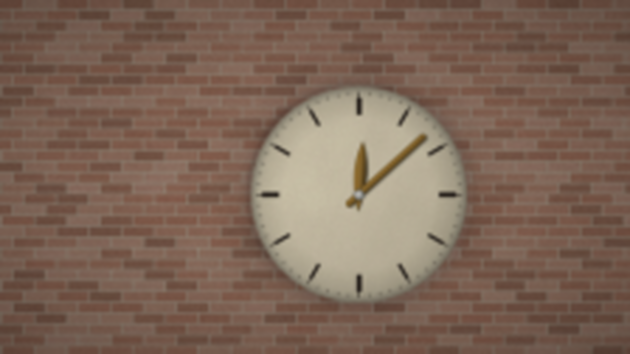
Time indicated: 12:08
